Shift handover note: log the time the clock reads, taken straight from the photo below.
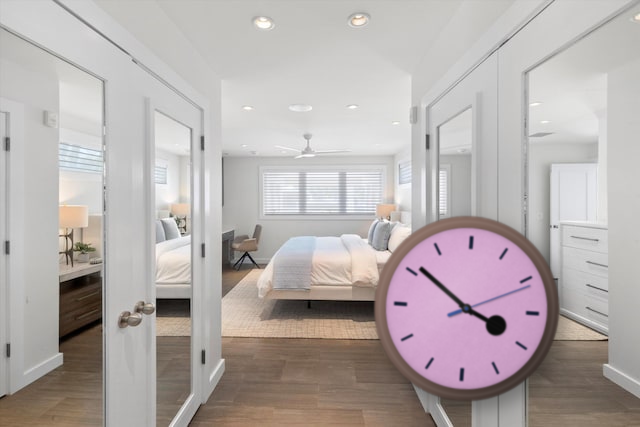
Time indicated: 3:51:11
